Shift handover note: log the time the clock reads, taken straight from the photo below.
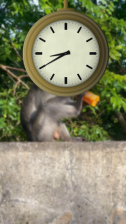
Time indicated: 8:40
